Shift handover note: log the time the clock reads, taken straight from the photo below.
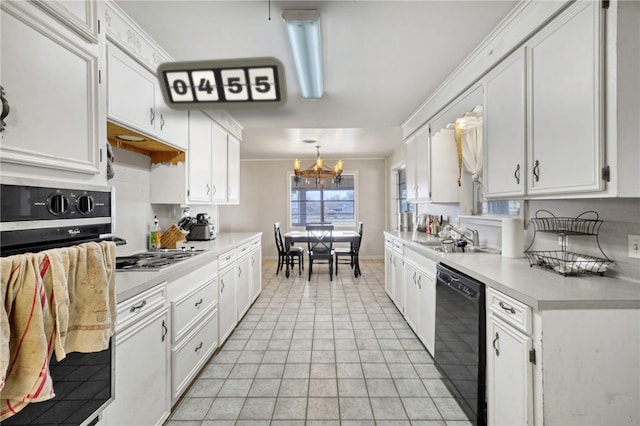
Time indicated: 4:55
